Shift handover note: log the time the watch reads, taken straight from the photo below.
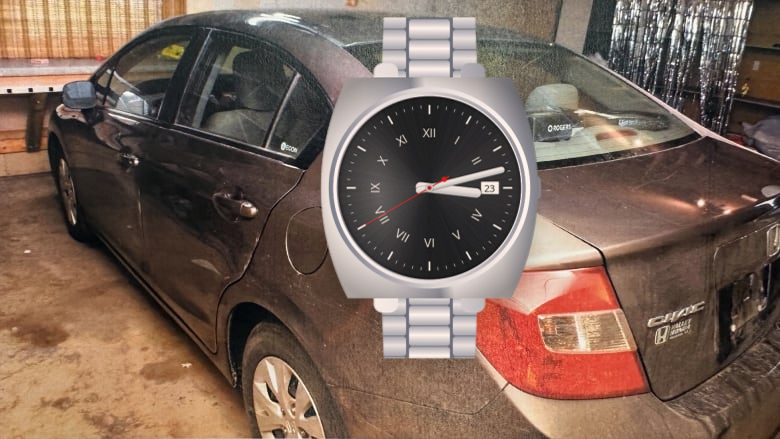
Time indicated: 3:12:40
